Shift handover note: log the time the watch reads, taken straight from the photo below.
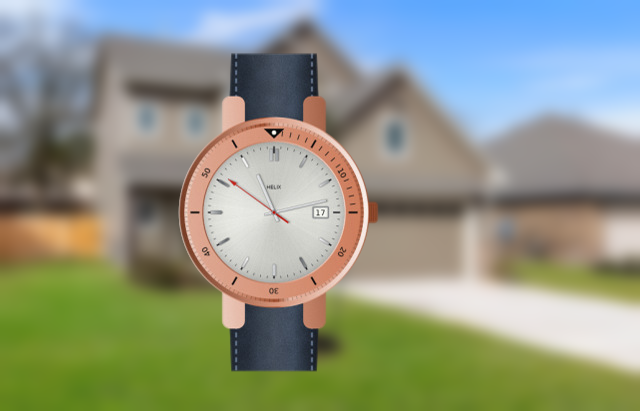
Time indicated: 11:12:51
